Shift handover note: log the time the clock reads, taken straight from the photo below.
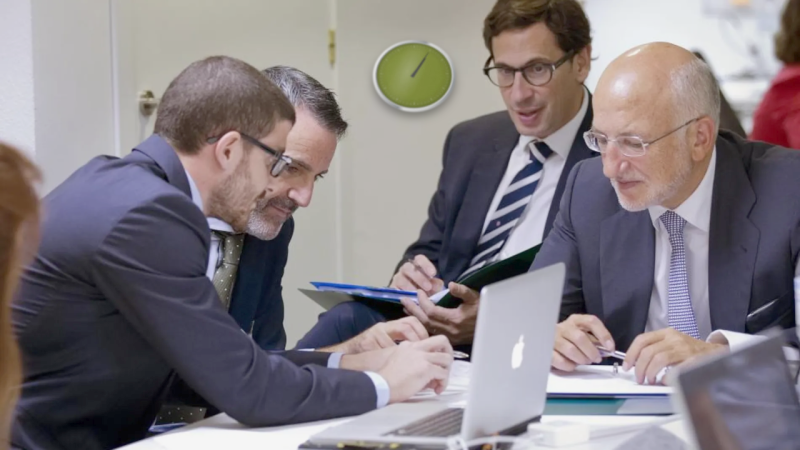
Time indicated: 1:05
